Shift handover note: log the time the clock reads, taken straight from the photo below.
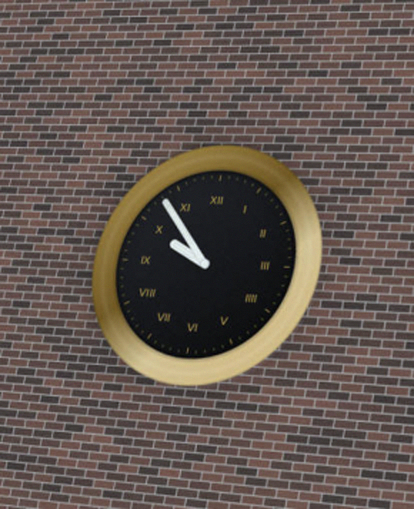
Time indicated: 9:53
